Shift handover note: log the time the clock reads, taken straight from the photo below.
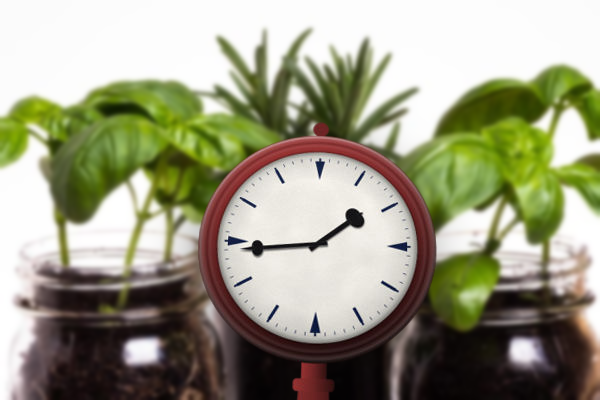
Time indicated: 1:44
